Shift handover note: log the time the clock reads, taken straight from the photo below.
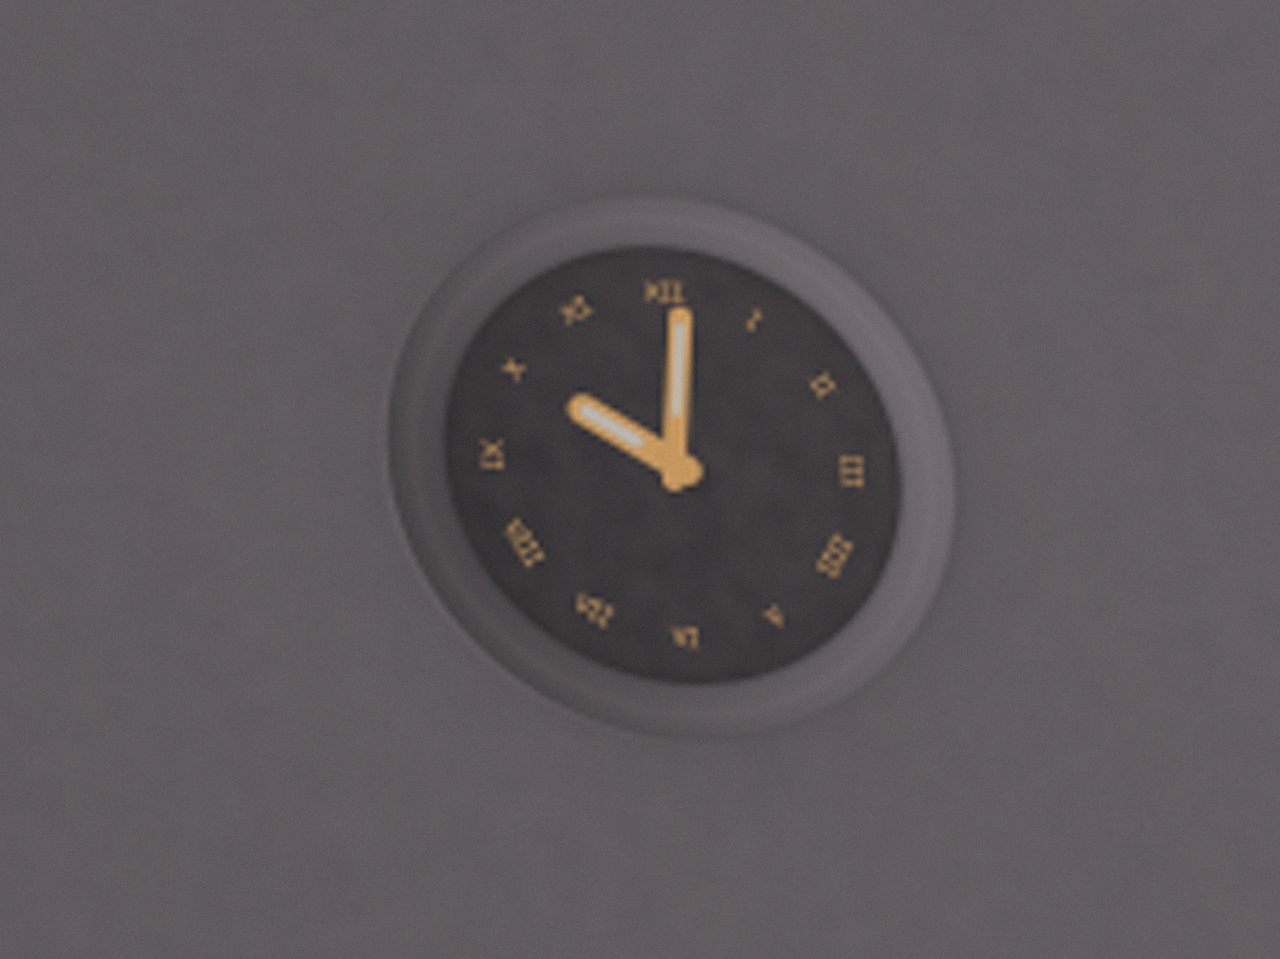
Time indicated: 10:01
